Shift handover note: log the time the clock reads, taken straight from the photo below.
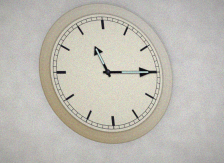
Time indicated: 11:15
